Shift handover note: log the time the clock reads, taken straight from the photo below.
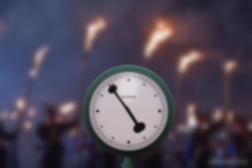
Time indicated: 4:54
